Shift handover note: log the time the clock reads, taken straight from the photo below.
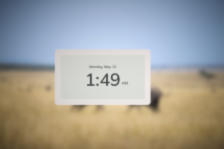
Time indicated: 1:49
